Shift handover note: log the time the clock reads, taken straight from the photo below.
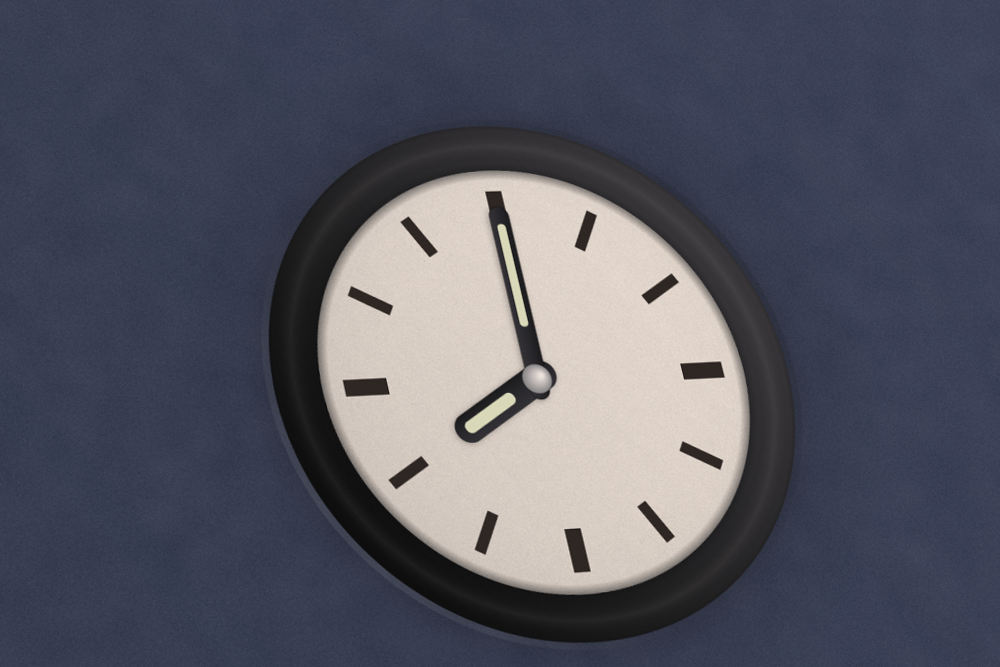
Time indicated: 8:00
